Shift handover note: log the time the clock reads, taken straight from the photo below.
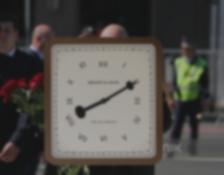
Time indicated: 8:10
